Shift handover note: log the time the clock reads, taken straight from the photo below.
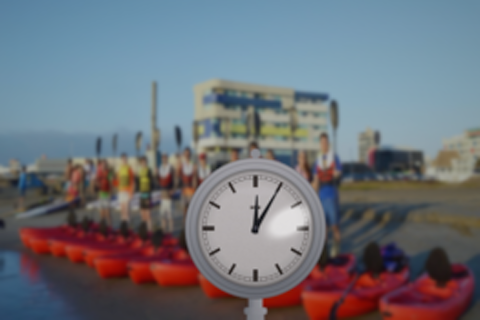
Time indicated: 12:05
